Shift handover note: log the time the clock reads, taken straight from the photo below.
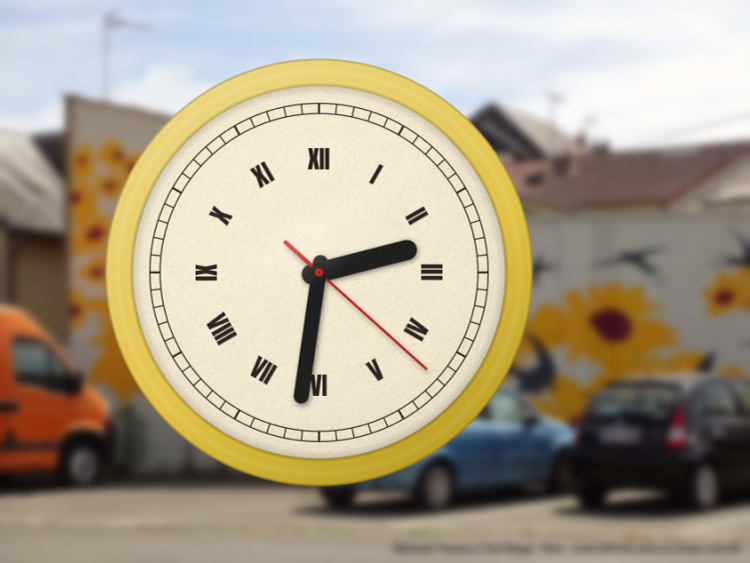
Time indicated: 2:31:22
